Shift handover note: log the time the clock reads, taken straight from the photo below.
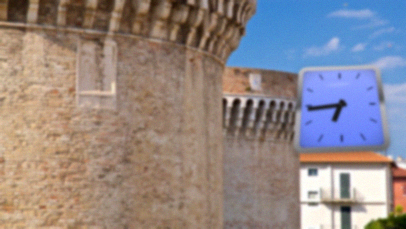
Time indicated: 6:44
